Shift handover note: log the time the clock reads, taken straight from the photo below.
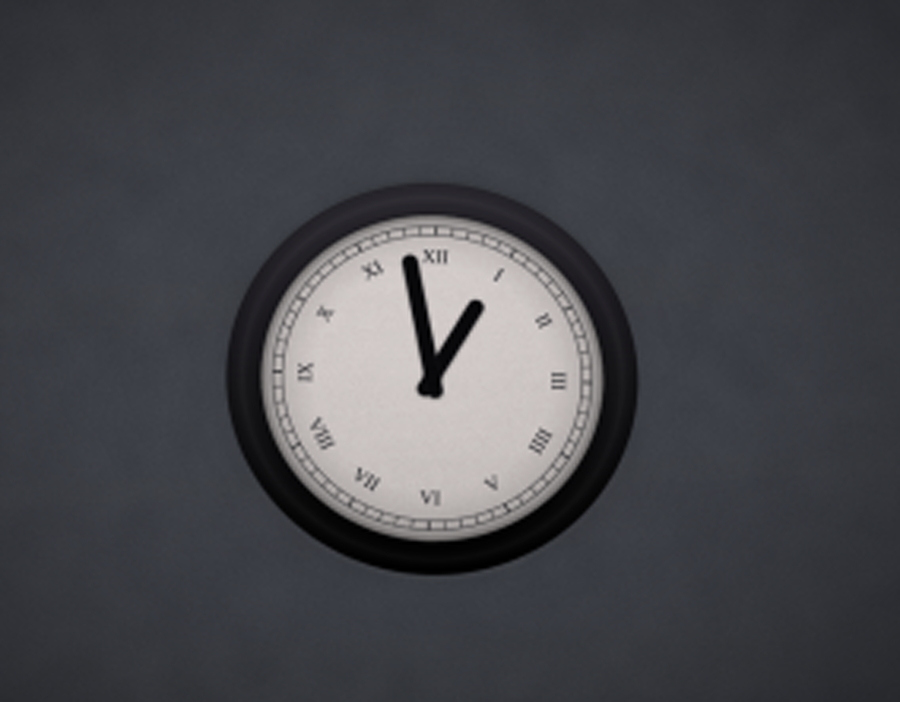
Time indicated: 12:58
